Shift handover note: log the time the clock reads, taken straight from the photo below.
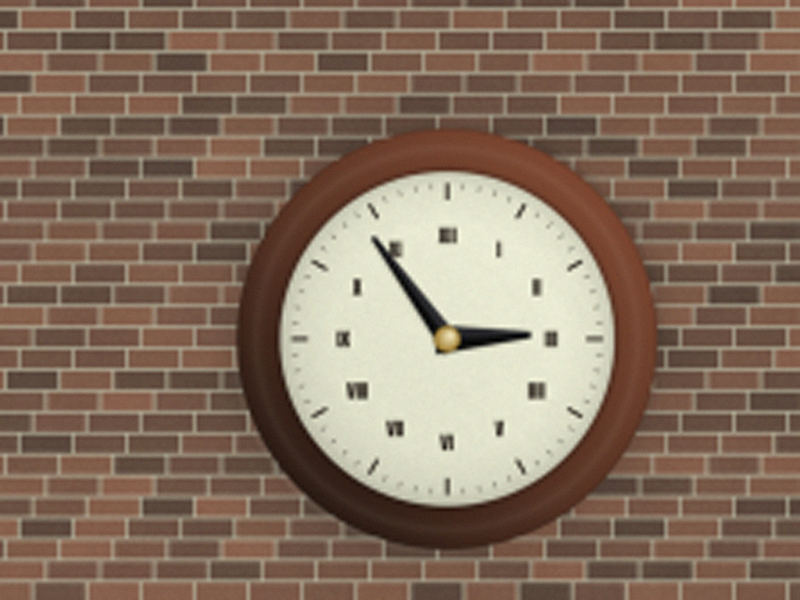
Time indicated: 2:54
